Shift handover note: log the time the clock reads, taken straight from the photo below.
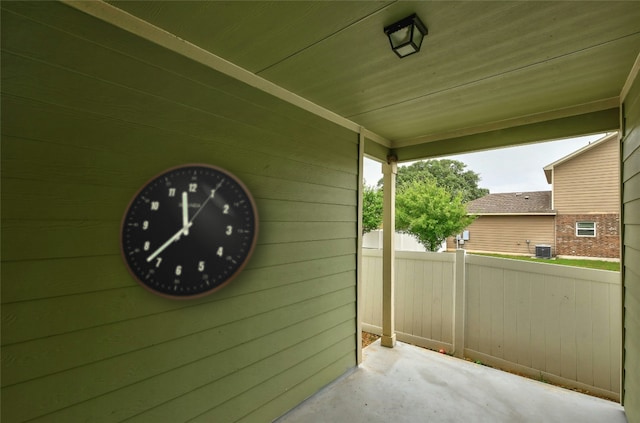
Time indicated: 11:37:05
